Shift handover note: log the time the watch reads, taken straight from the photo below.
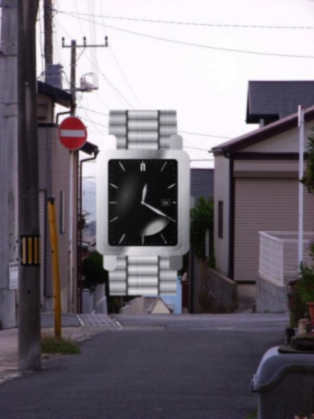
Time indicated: 12:20
